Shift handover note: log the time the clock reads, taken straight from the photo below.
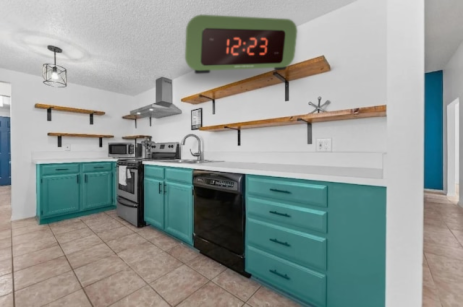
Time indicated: 12:23
